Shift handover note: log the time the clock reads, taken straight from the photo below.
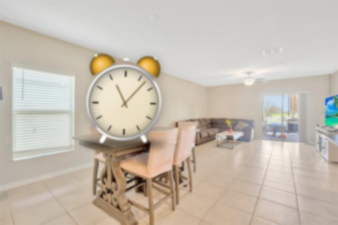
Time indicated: 11:07
